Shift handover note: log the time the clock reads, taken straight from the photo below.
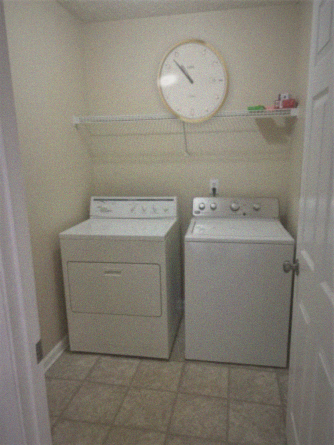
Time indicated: 10:53
